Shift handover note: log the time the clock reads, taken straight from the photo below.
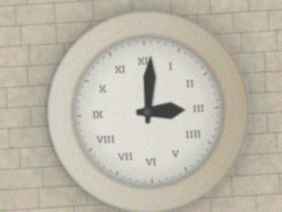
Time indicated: 3:01
